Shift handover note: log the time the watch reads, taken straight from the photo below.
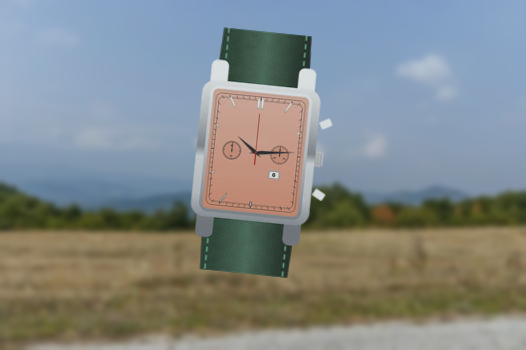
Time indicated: 10:14
